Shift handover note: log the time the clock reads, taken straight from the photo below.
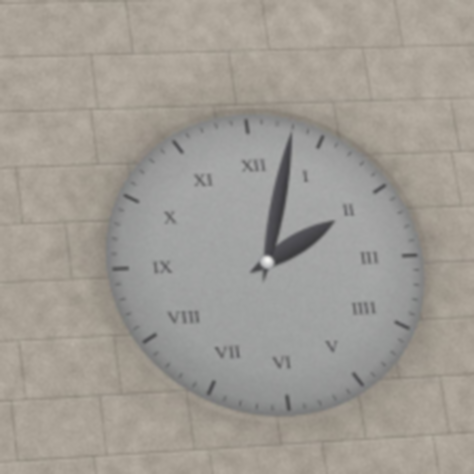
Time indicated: 2:03
